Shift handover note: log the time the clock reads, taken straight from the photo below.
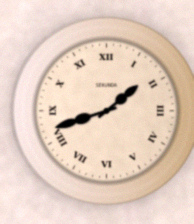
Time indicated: 1:42
